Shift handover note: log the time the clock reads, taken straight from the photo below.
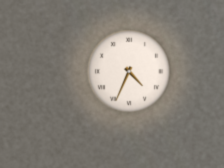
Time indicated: 4:34
